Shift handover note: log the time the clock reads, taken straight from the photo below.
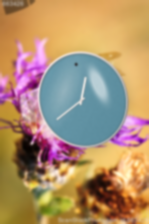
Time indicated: 12:40
